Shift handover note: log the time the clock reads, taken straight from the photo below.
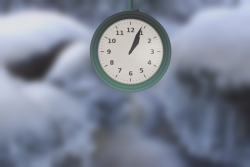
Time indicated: 1:04
